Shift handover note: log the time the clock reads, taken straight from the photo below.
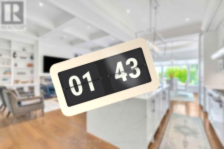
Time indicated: 1:43
